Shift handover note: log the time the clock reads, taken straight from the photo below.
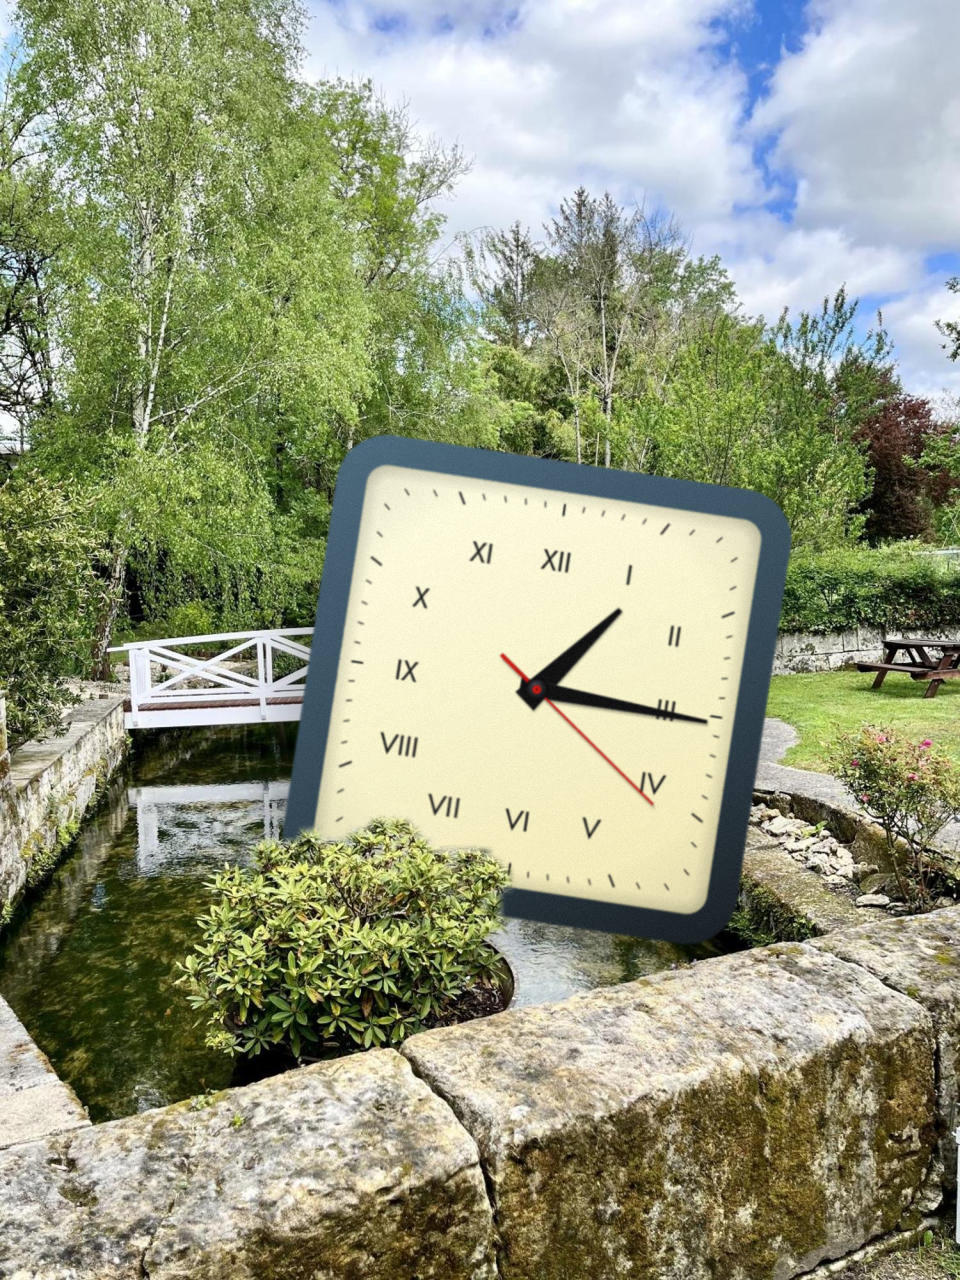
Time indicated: 1:15:21
